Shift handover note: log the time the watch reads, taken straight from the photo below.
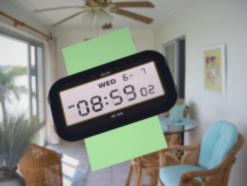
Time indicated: 8:59:02
